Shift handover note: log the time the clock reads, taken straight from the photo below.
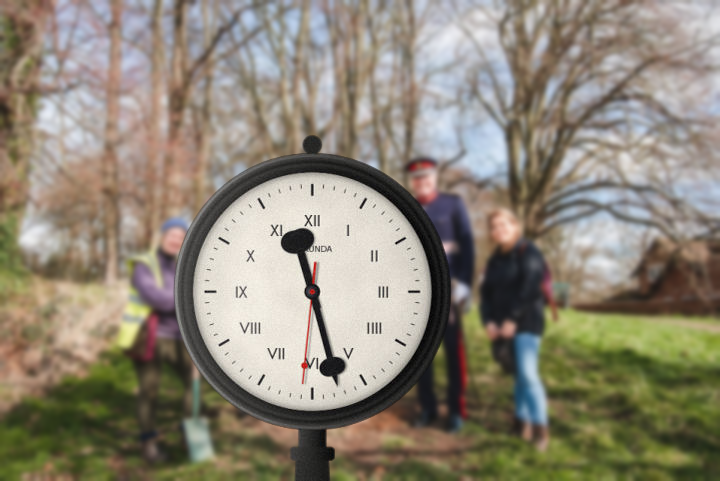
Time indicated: 11:27:31
